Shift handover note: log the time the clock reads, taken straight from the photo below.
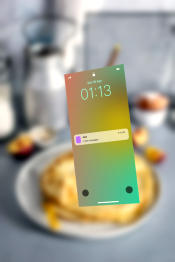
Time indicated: 1:13
